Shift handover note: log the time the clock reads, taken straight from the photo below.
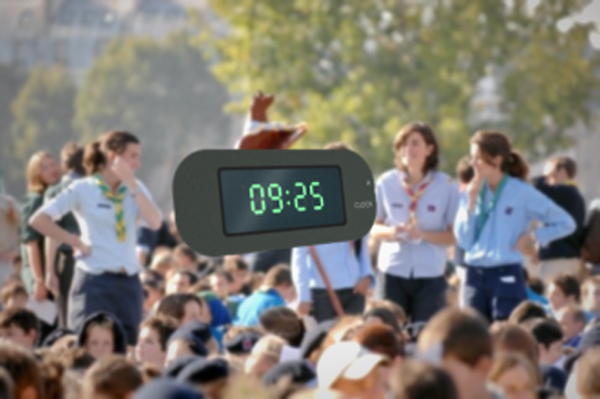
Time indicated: 9:25
